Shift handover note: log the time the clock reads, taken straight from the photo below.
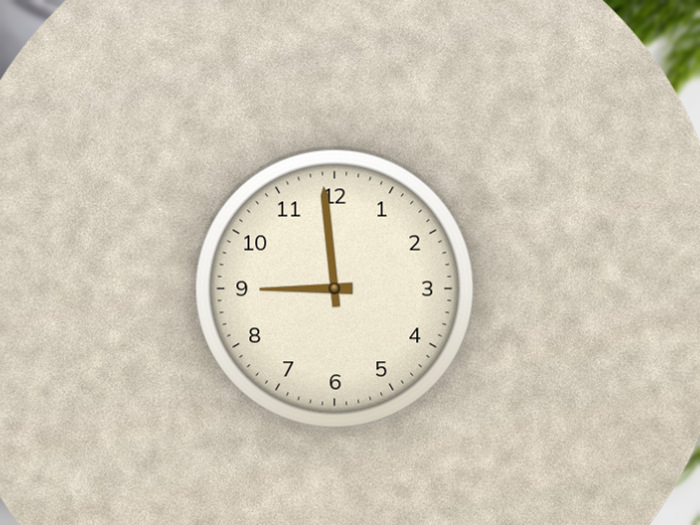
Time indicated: 8:59
